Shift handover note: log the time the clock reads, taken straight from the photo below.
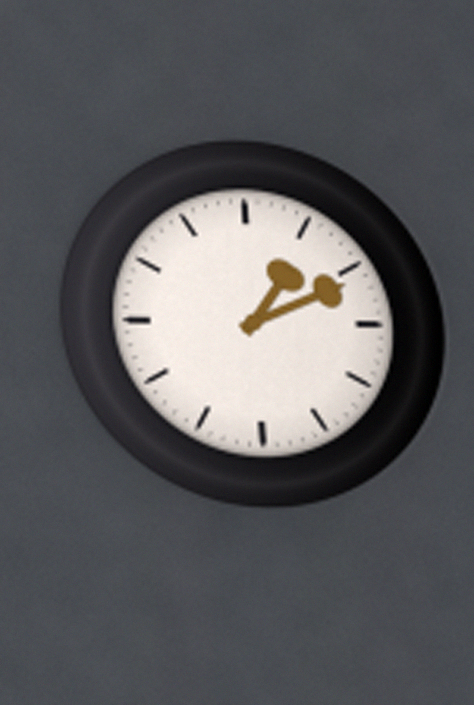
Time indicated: 1:11
